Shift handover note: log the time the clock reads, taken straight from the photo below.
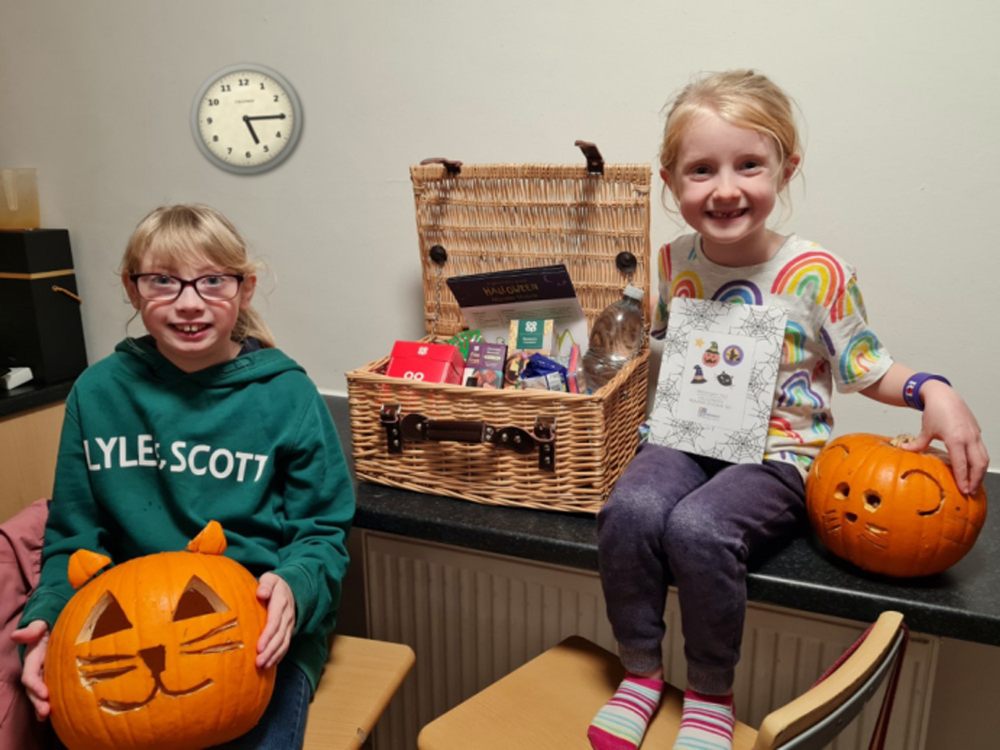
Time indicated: 5:15
